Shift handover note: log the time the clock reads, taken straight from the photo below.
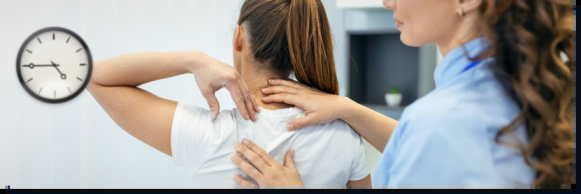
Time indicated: 4:45
